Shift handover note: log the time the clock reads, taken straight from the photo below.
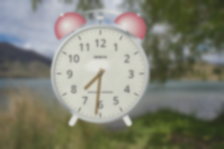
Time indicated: 7:31
